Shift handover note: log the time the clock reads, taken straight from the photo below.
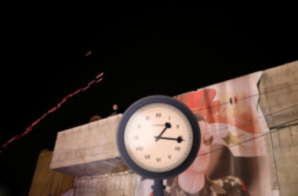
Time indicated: 1:16
